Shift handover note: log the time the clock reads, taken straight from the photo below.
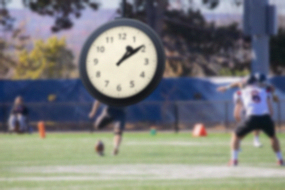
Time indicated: 1:09
